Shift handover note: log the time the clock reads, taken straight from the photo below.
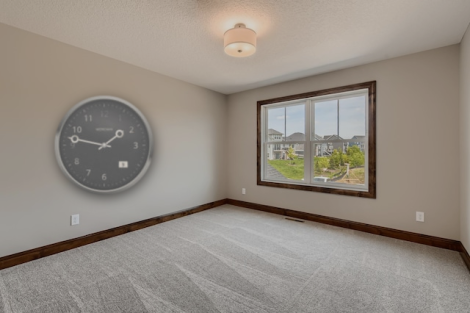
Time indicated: 1:47
